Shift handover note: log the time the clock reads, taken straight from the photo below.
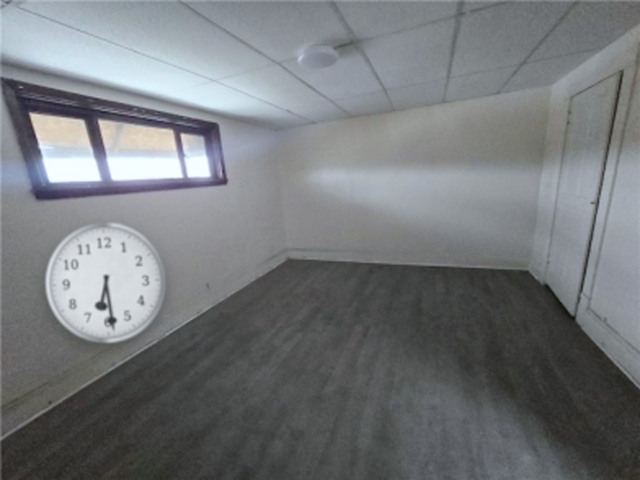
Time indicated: 6:29
